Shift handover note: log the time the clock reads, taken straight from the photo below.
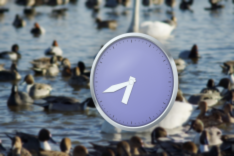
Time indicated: 6:42
